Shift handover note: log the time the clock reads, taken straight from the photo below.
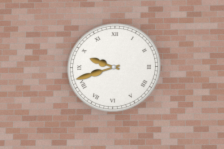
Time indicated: 9:42
